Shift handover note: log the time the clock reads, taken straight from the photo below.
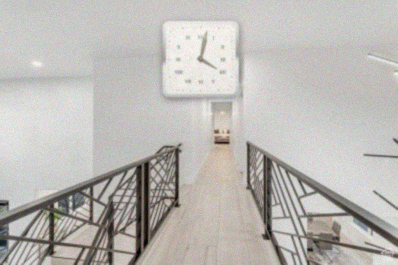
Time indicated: 4:02
